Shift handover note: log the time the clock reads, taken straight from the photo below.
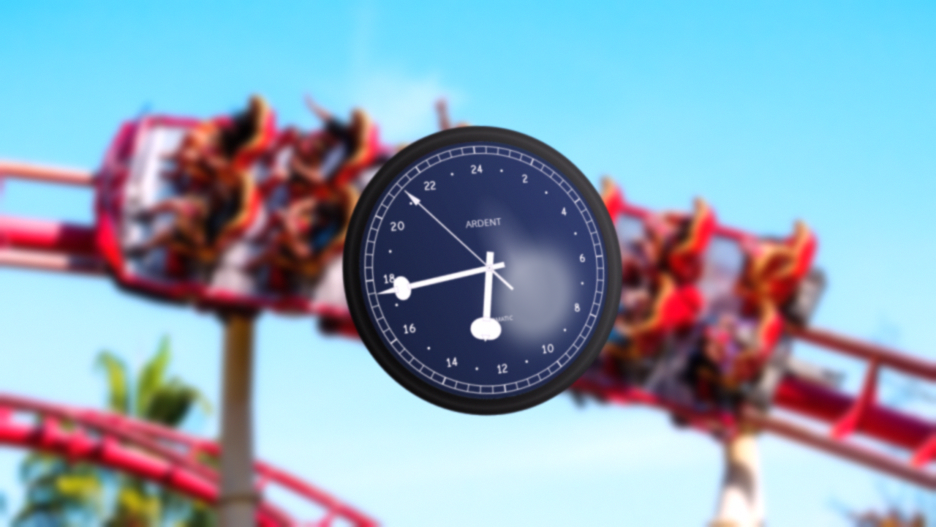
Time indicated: 12:43:53
